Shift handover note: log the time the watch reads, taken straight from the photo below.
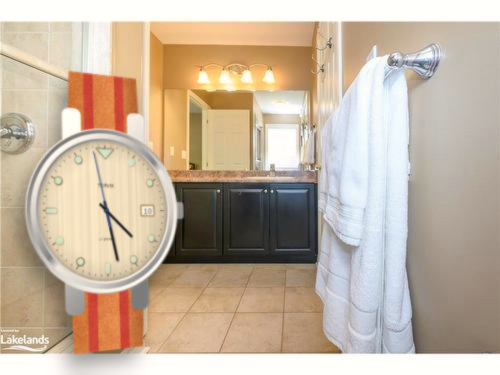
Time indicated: 4:27:58
